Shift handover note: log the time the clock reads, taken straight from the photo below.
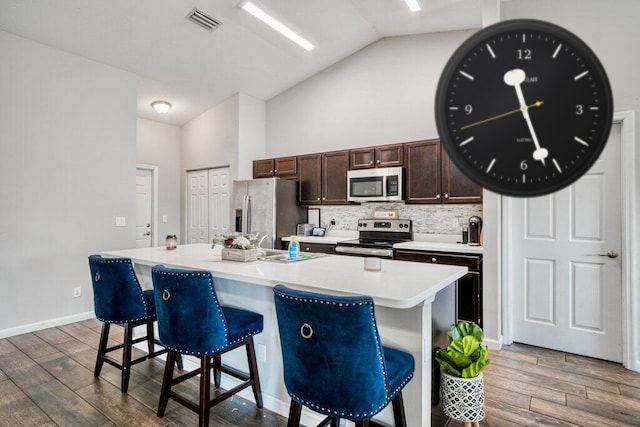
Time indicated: 11:26:42
